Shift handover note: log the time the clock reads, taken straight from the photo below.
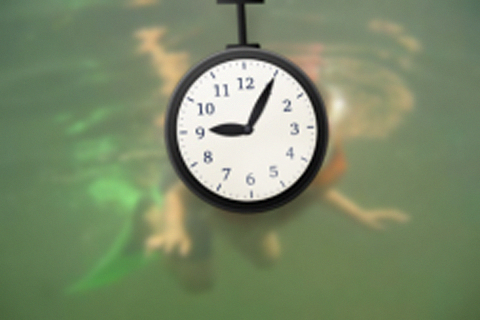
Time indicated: 9:05
